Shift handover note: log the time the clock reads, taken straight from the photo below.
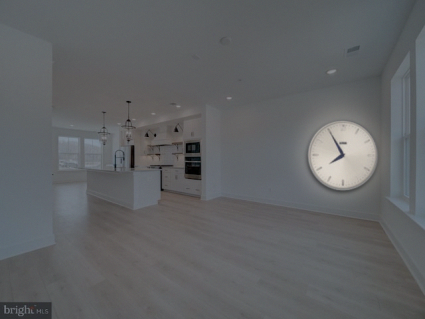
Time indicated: 7:55
